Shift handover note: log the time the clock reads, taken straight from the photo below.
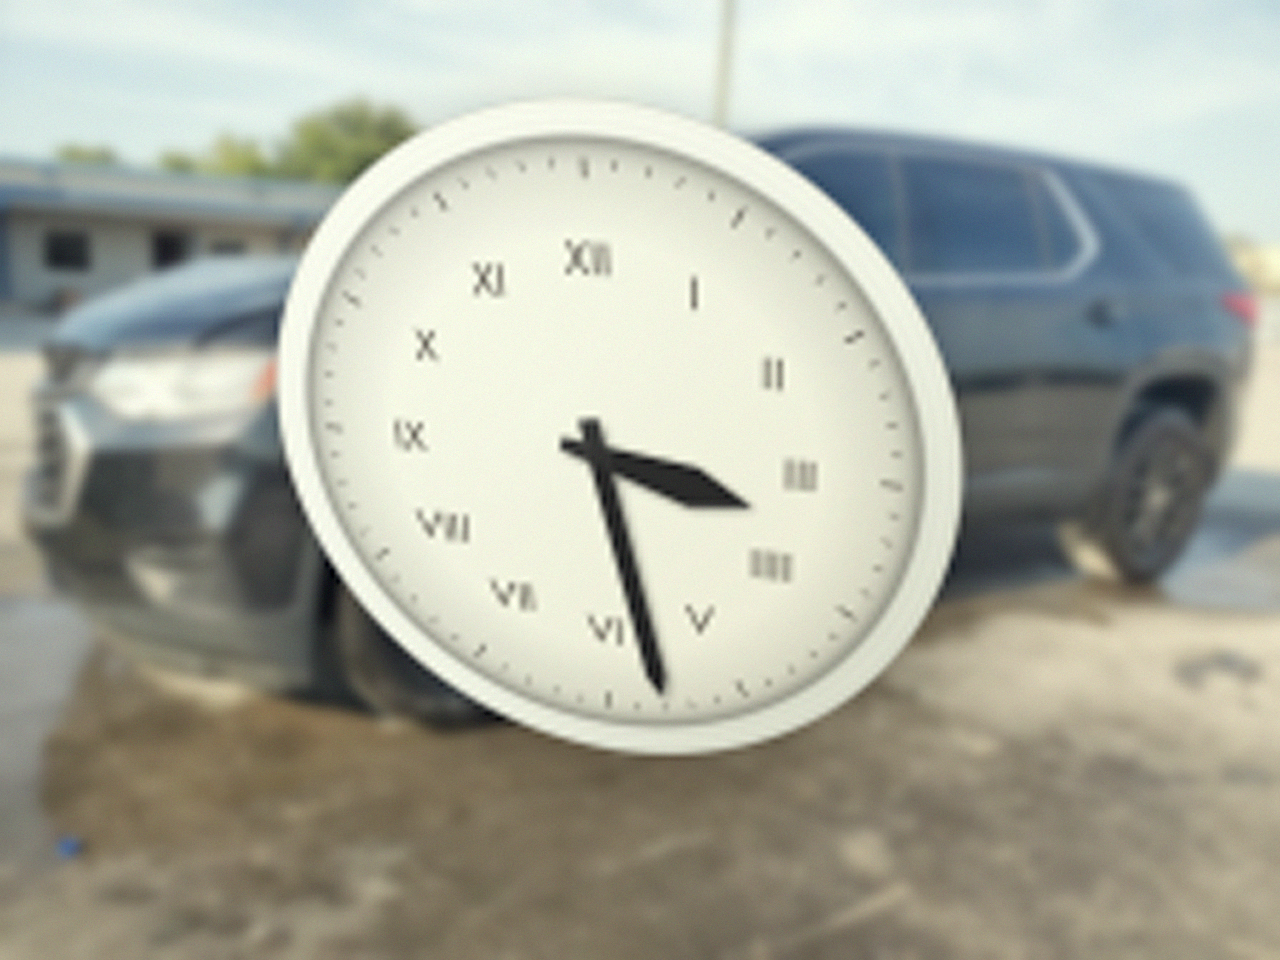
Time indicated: 3:28
